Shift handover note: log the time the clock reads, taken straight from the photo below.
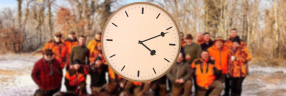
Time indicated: 4:11
